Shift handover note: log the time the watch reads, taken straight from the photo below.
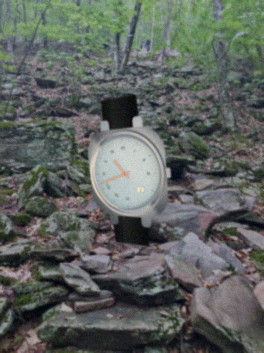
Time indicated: 10:42
